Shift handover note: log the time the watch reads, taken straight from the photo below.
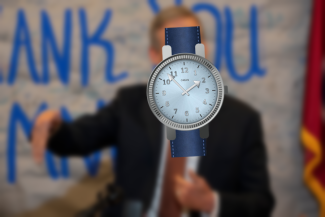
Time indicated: 1:53
